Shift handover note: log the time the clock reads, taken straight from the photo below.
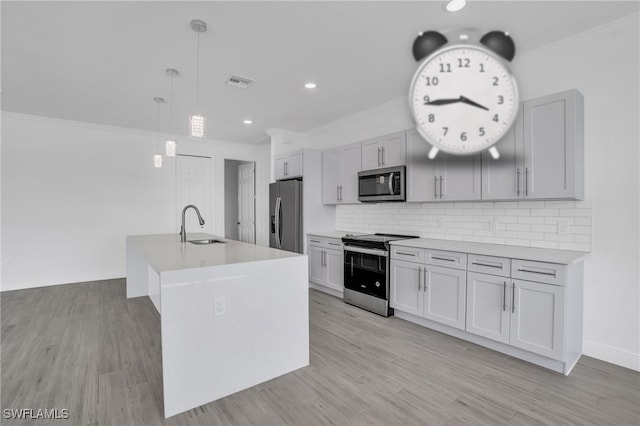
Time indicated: 3:44
